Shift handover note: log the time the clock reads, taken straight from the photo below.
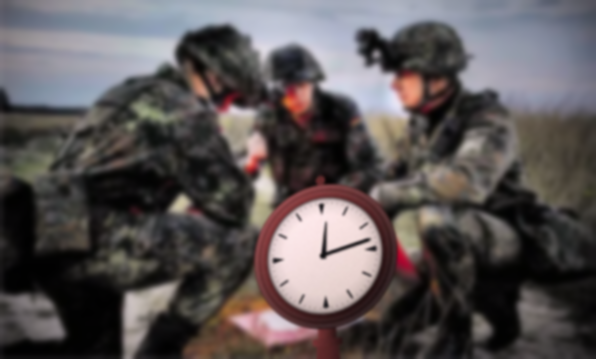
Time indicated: 12:13
